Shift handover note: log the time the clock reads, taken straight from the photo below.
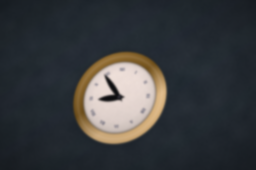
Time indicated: 8:54
